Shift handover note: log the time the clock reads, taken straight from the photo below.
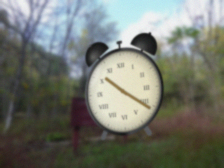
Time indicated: 10:21
